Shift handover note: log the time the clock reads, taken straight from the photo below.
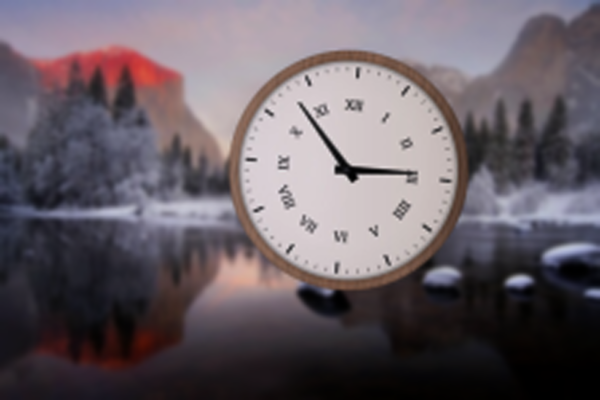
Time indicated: 2:53
